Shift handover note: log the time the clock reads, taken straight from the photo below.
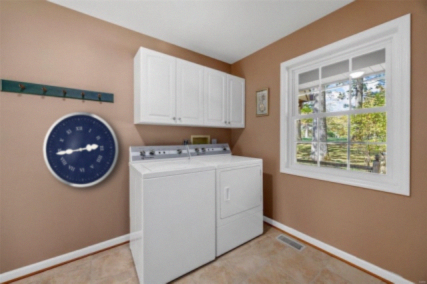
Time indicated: 2:44
